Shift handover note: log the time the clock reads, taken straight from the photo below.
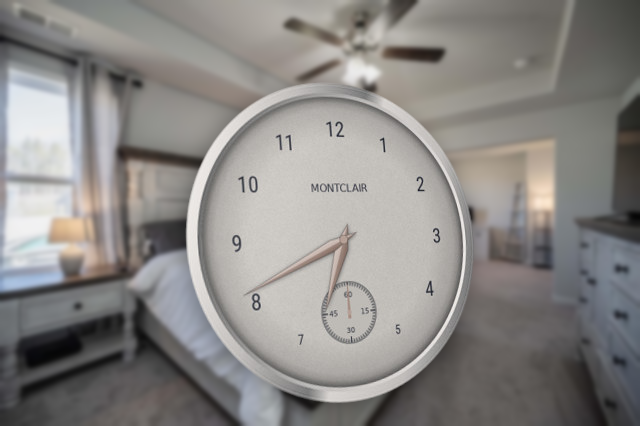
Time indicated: 6:41
